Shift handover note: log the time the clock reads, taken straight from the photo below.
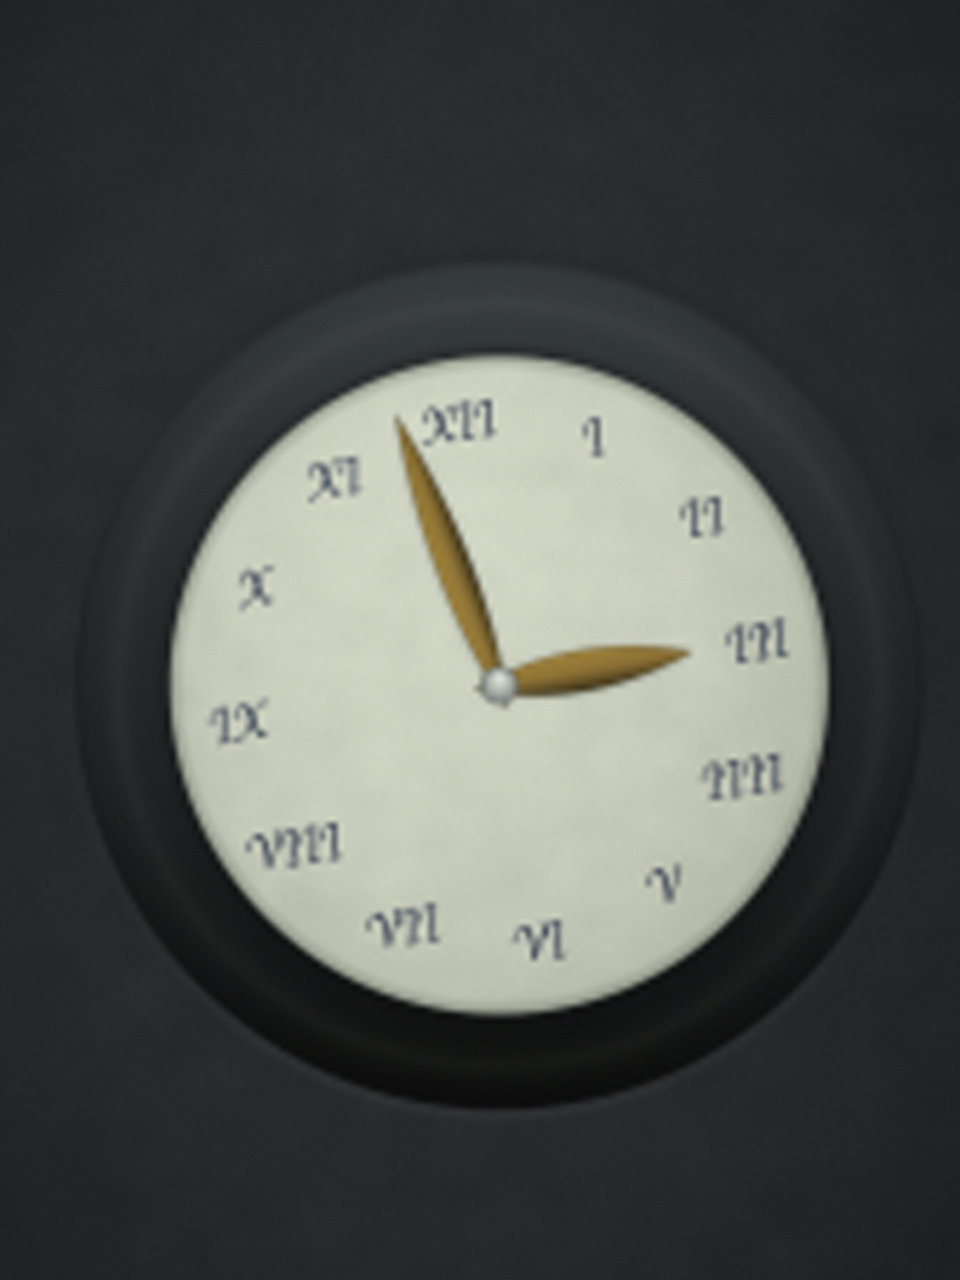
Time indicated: 2:58
